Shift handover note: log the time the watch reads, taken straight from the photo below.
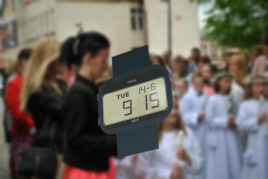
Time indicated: 9:15
